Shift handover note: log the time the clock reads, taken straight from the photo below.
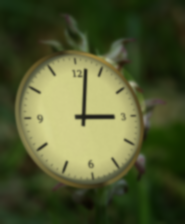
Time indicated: 3:02
